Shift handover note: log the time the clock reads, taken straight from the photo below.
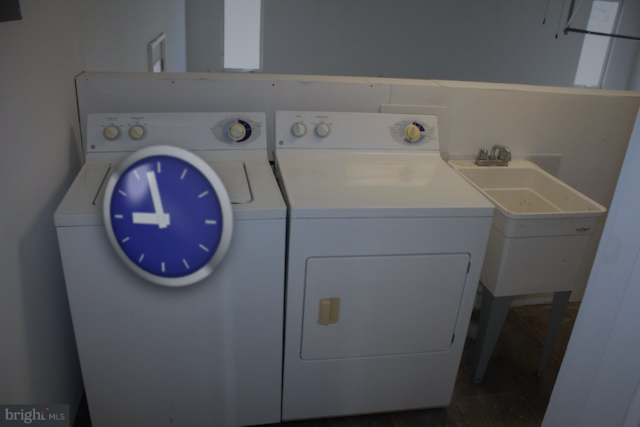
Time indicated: 8:58
